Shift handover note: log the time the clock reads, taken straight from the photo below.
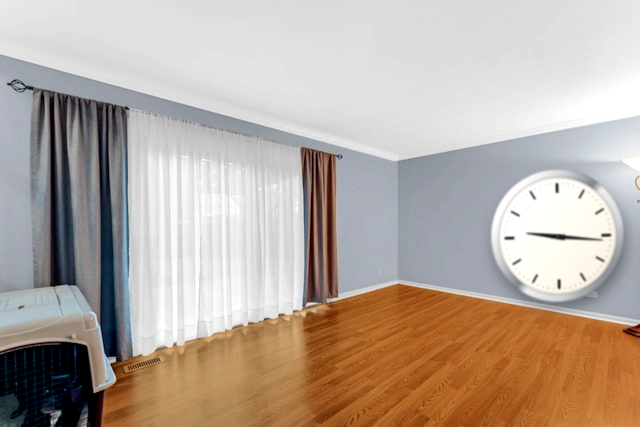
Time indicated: 9:16
